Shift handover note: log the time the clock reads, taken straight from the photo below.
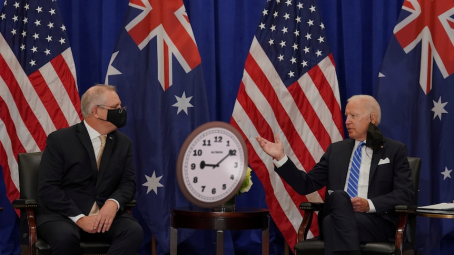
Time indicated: 9:09
